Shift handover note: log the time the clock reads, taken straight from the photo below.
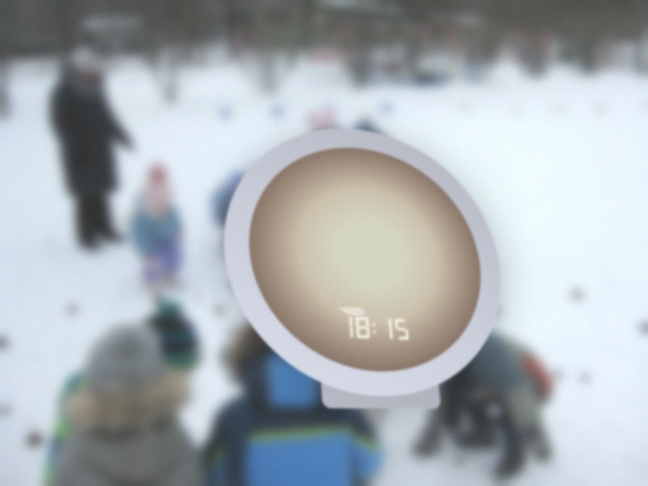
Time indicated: 18:15
